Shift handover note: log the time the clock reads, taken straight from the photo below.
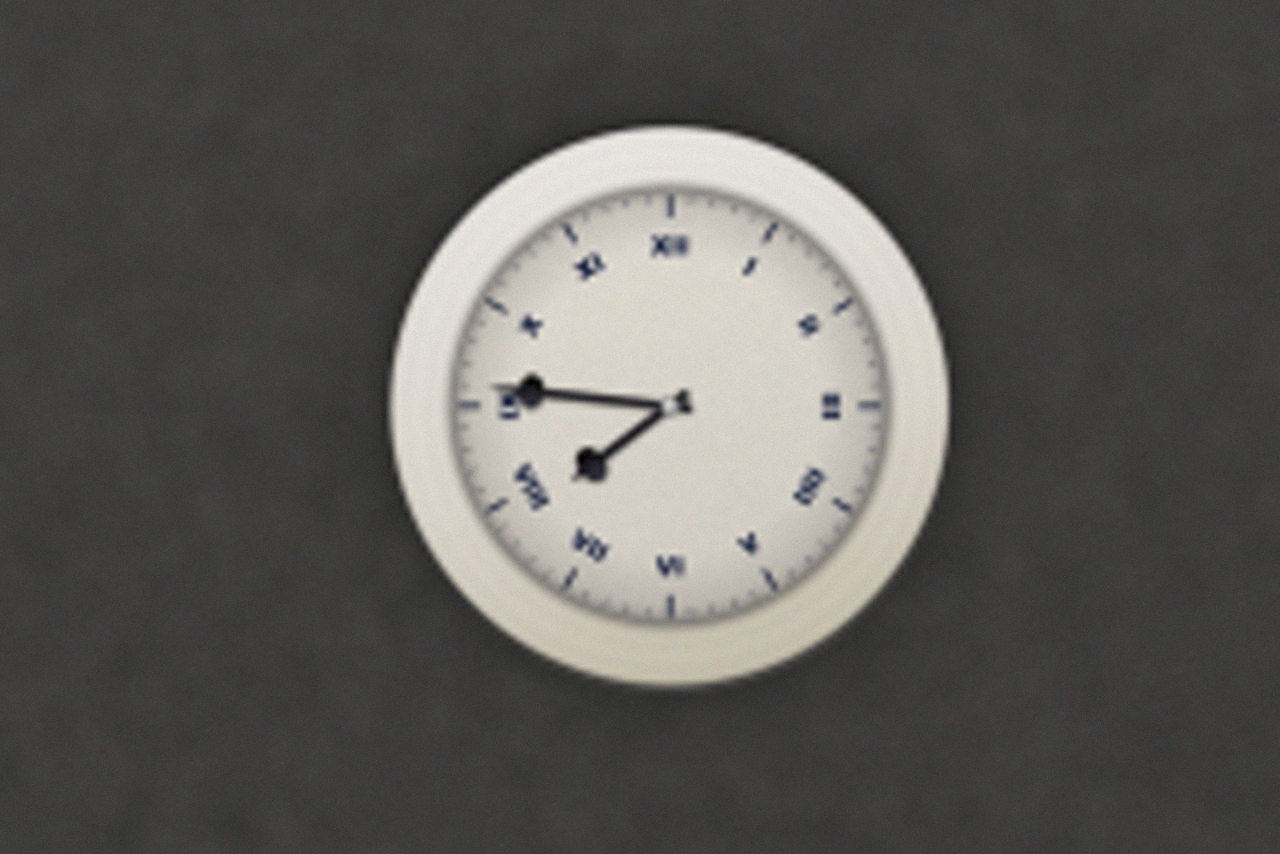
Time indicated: 7:46
